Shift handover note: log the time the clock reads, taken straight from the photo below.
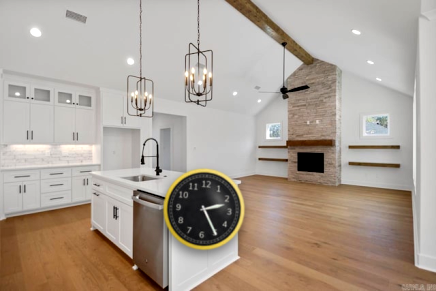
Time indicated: 2:25
